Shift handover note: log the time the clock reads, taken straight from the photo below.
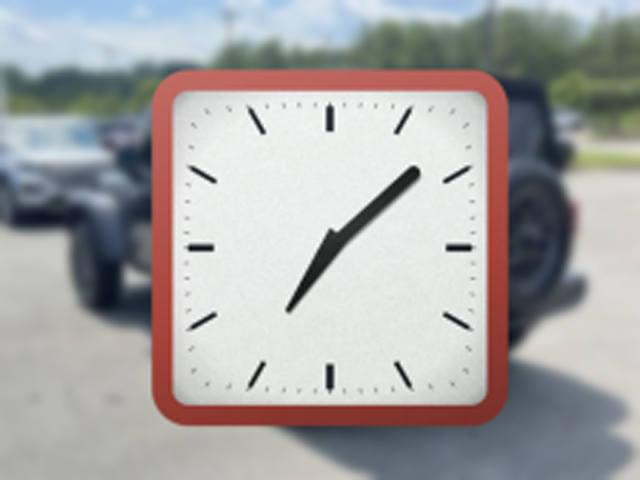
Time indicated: 7:08
